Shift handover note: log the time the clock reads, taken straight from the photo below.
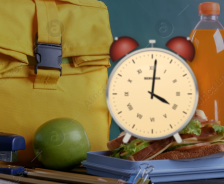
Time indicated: 4:01
